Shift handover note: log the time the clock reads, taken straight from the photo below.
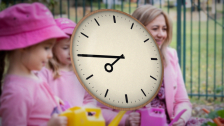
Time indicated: 7:45
